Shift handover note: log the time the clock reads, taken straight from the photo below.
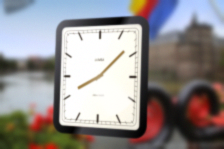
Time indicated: 8:08
